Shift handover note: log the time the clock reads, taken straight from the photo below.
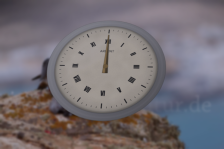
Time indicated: 12:00
